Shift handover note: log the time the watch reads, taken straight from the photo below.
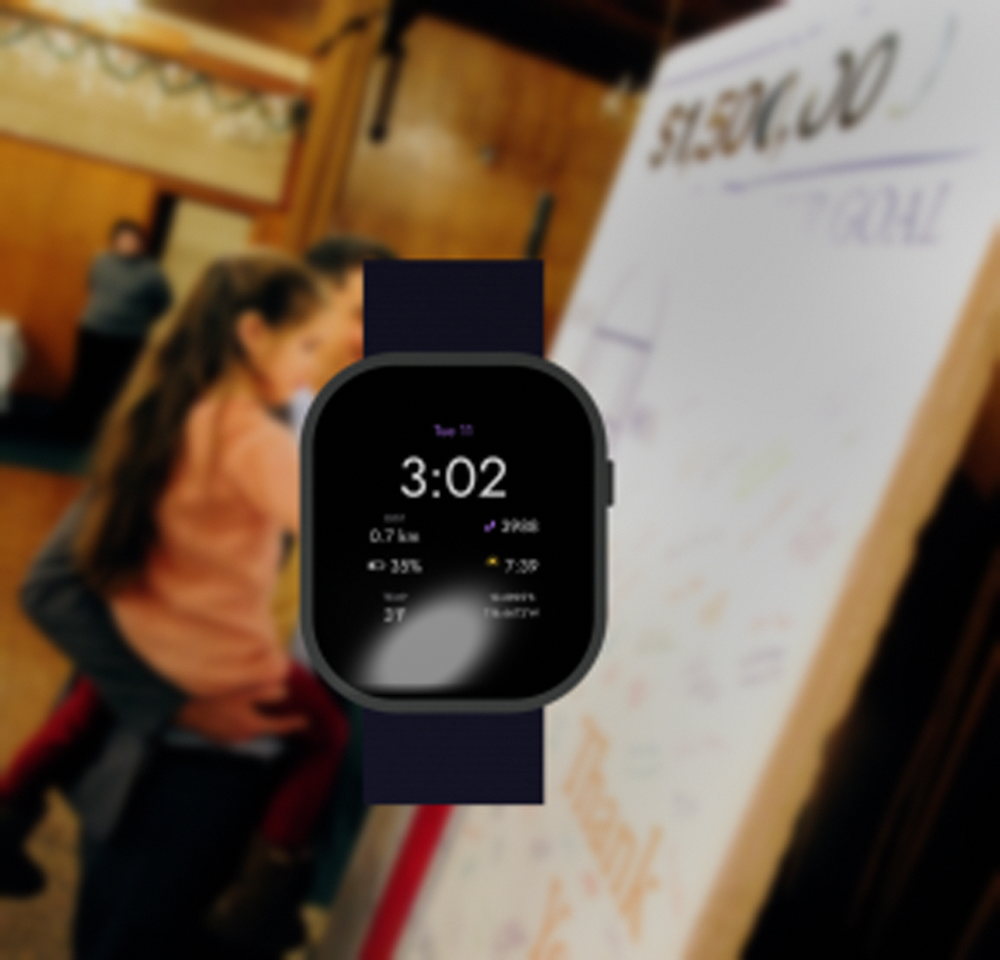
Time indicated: 3:02
